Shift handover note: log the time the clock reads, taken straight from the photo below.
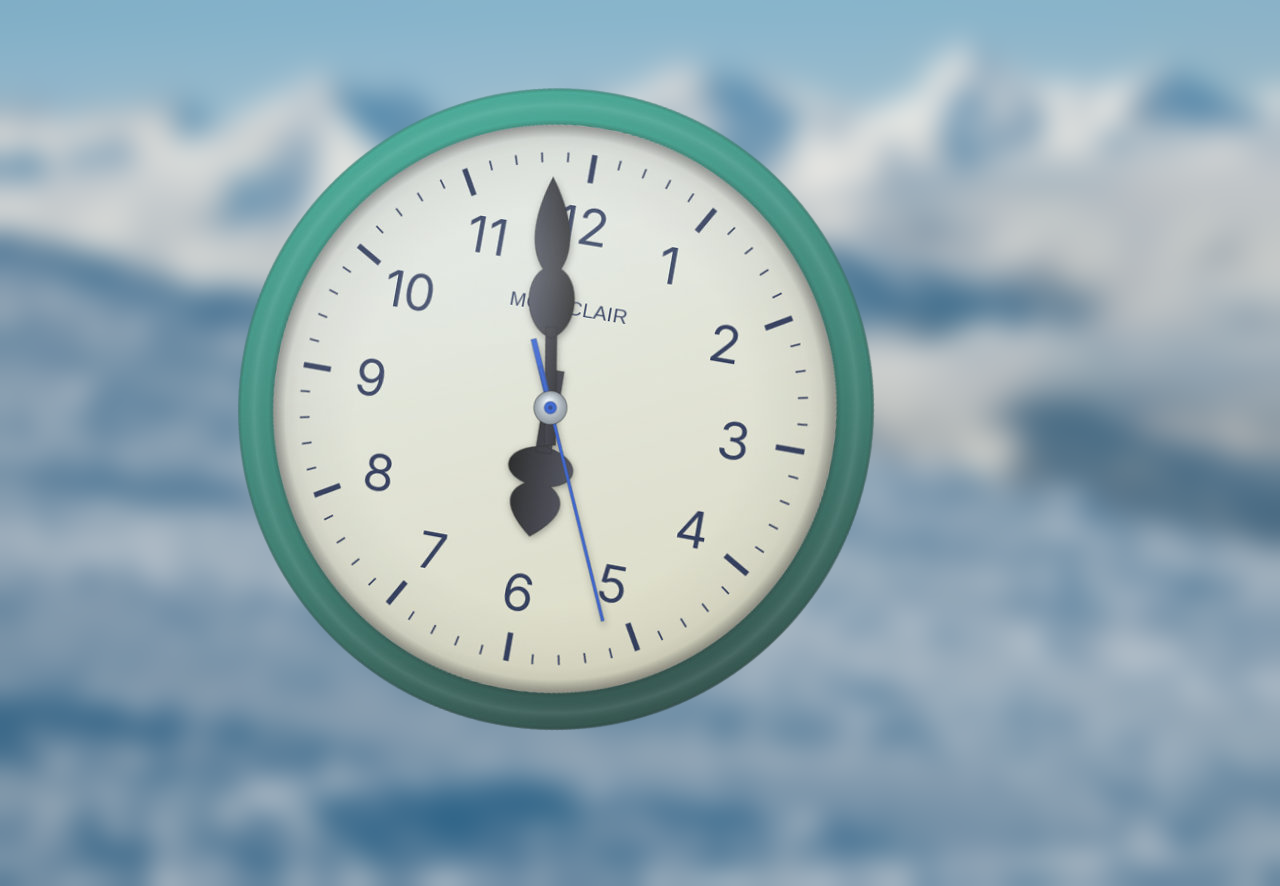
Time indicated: 5:58:26
